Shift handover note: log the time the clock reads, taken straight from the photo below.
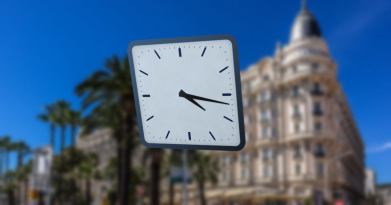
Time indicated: 4:17
